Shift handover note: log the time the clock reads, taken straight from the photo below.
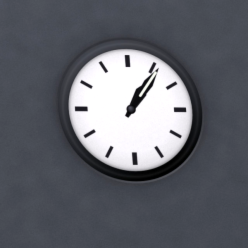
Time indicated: 1:06
